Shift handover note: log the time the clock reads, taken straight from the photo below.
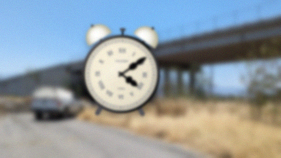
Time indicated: 4:09
